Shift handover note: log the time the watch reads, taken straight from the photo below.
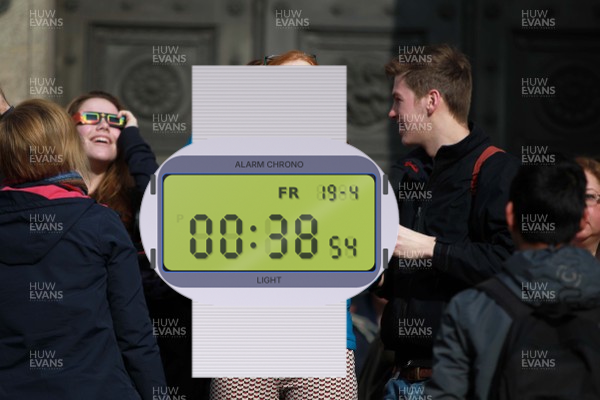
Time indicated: 0:38:54
